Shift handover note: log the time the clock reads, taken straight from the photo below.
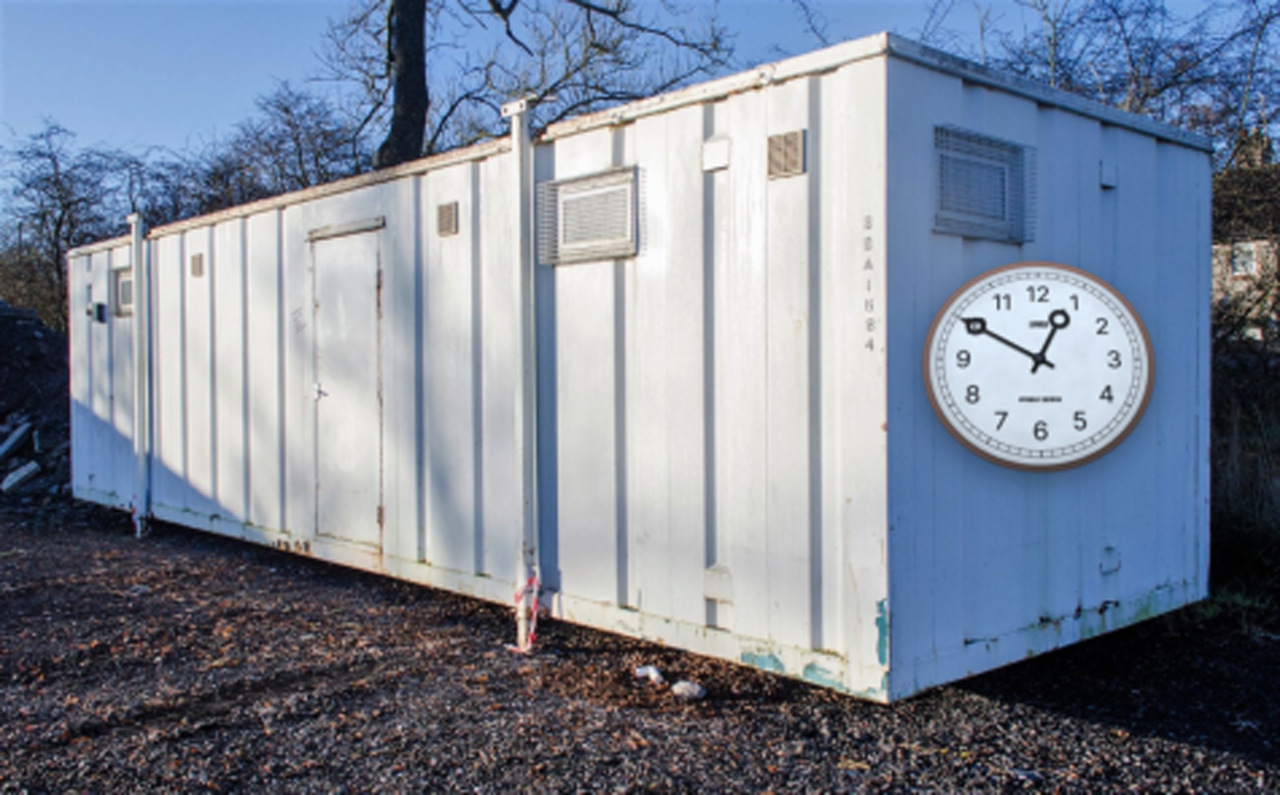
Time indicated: 12:50
